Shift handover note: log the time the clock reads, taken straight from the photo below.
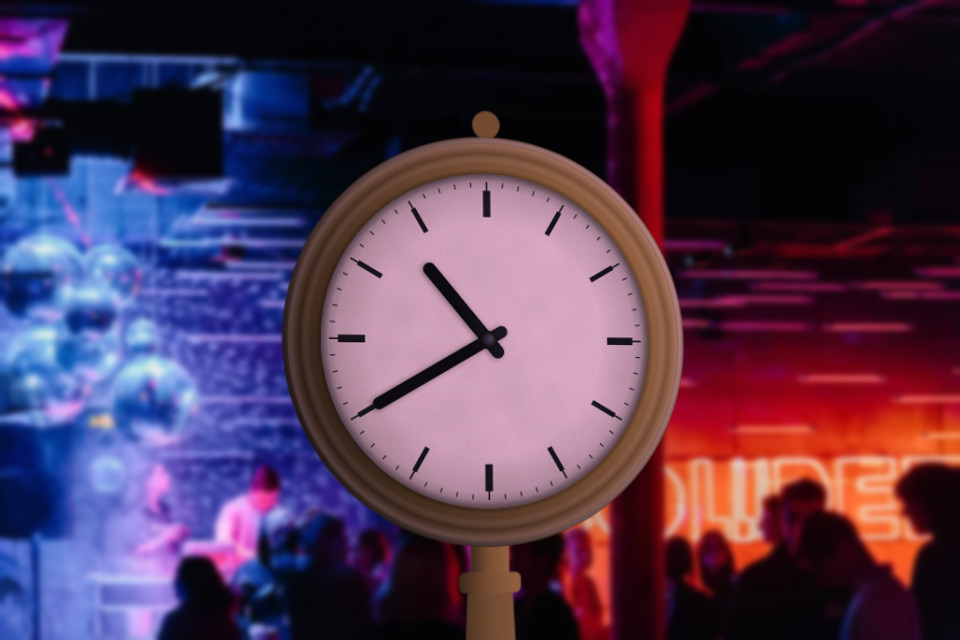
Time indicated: 10:40
